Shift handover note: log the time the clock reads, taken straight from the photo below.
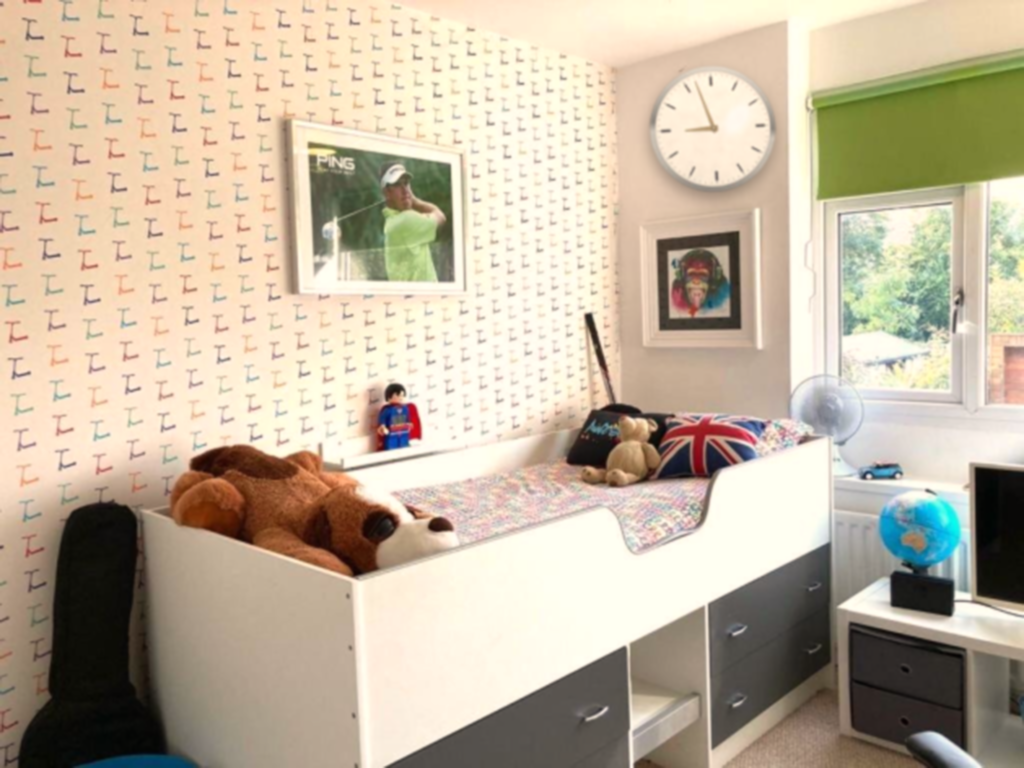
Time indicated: 8:57
